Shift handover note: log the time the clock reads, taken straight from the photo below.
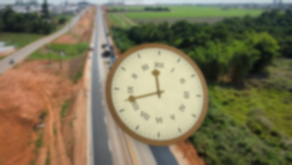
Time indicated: 11:42
